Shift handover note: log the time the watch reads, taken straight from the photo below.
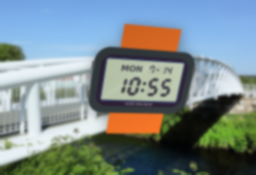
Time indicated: 10:55
